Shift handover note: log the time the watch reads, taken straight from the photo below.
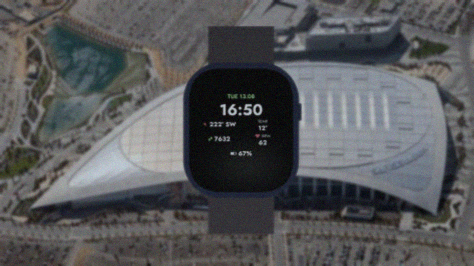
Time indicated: 16:50
